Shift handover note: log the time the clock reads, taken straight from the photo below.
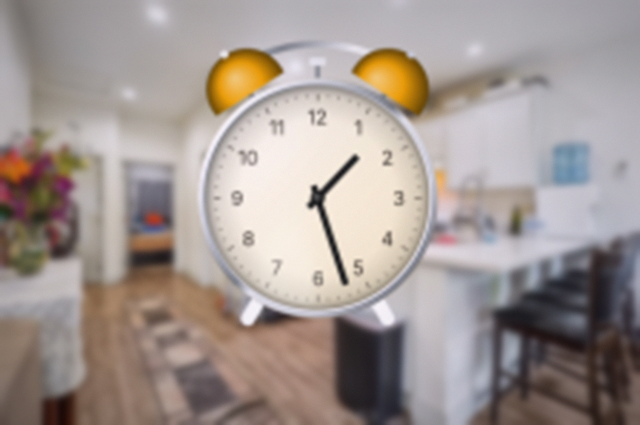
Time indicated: 1:27
